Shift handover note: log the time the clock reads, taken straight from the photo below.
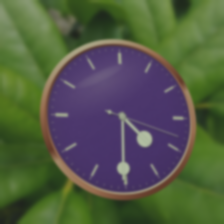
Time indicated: 4:30:18
